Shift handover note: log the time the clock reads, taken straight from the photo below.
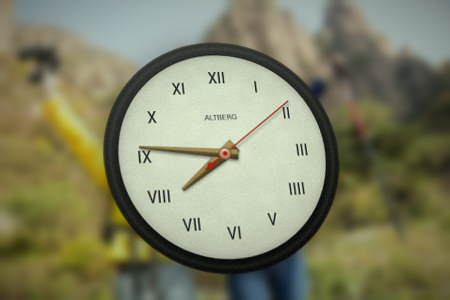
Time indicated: 7:46:09
